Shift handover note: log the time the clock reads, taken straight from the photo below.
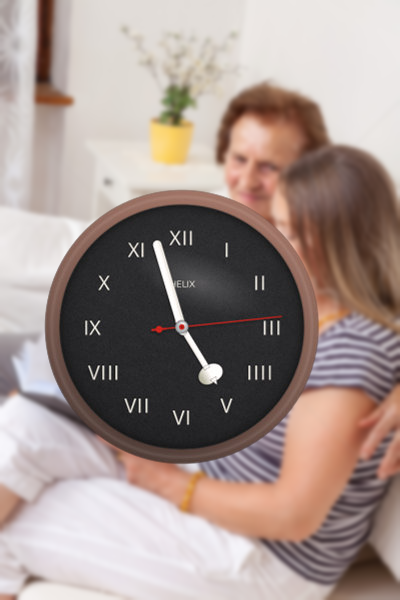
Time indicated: 4:57:14
